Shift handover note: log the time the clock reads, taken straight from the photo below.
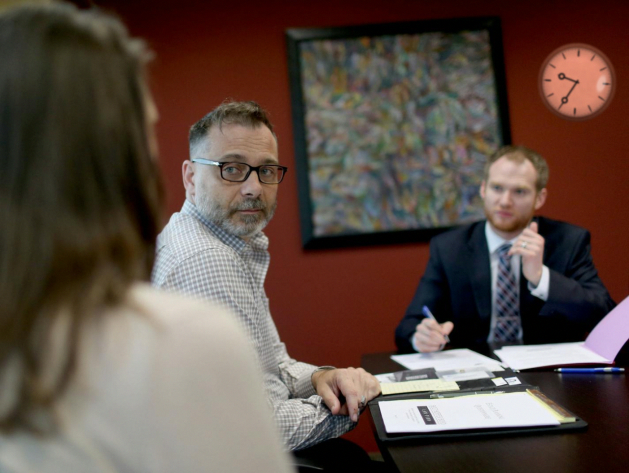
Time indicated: 9:35
